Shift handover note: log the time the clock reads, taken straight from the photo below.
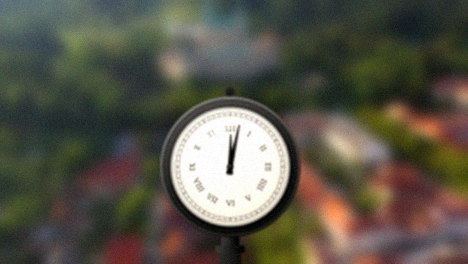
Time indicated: 12:02
